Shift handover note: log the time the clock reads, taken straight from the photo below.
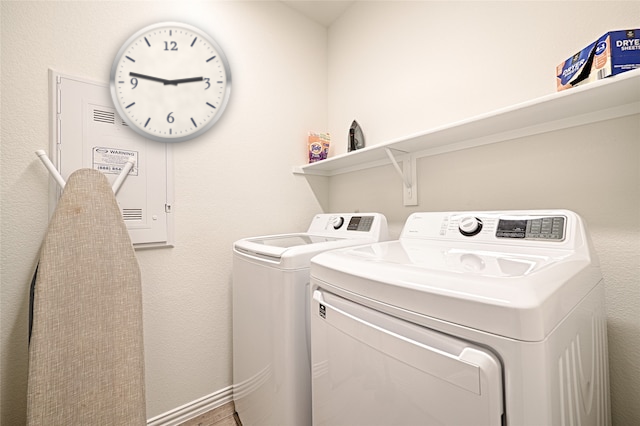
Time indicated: 2:47
